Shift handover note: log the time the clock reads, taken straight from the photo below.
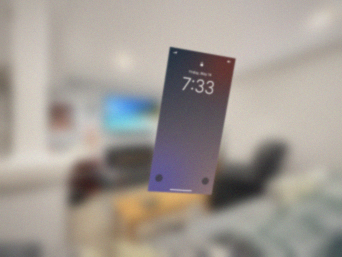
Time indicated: 7:33
